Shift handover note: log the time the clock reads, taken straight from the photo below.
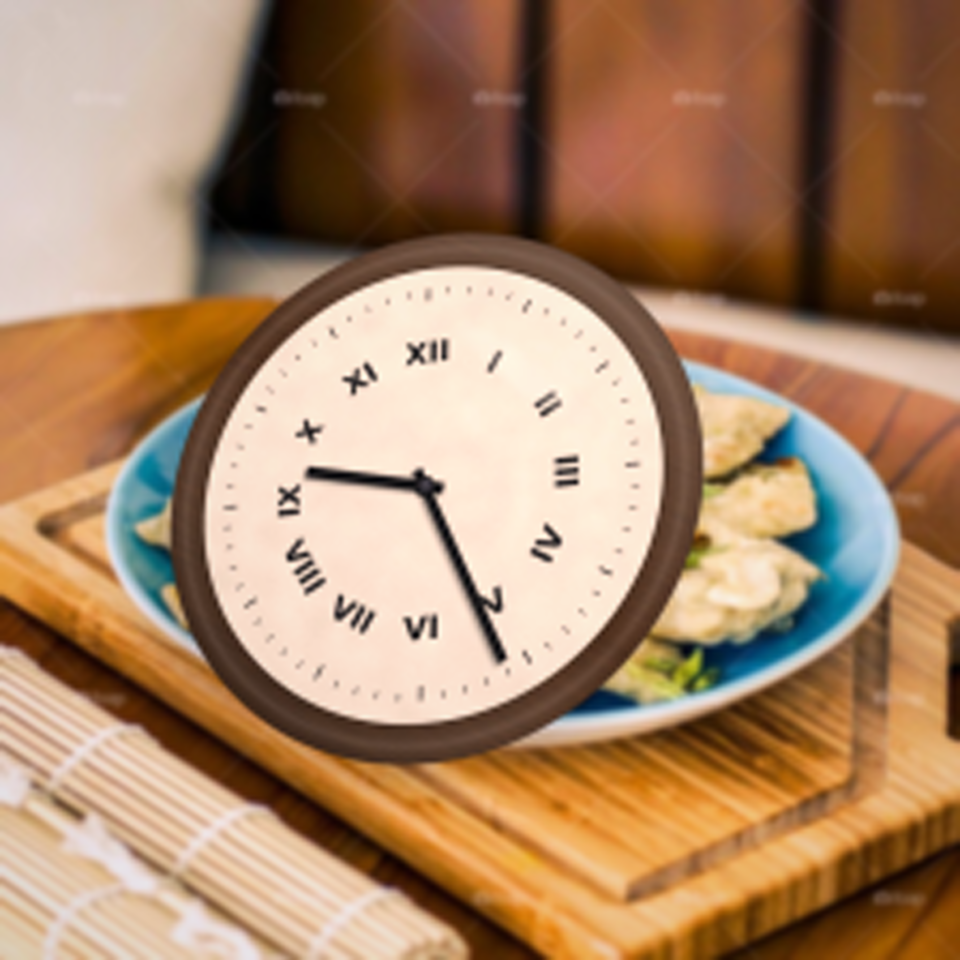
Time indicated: 9:26
